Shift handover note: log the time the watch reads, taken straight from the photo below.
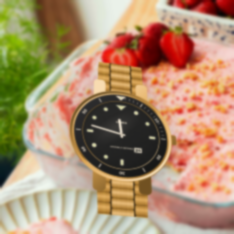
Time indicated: 11:47
